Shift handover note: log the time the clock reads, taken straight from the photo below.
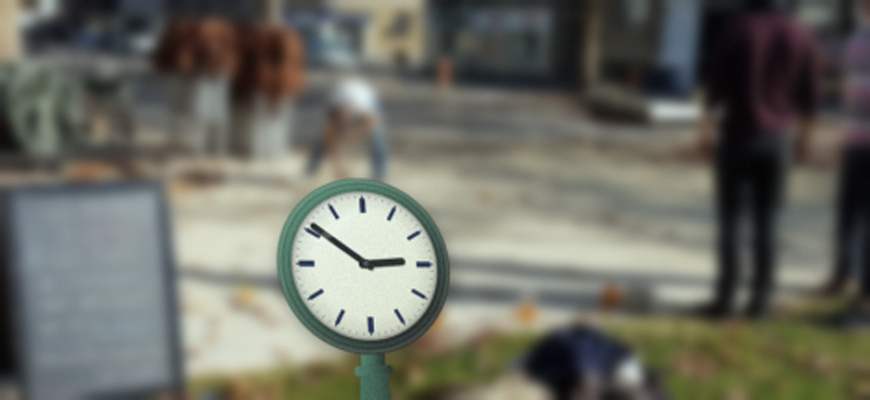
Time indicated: 2:51
